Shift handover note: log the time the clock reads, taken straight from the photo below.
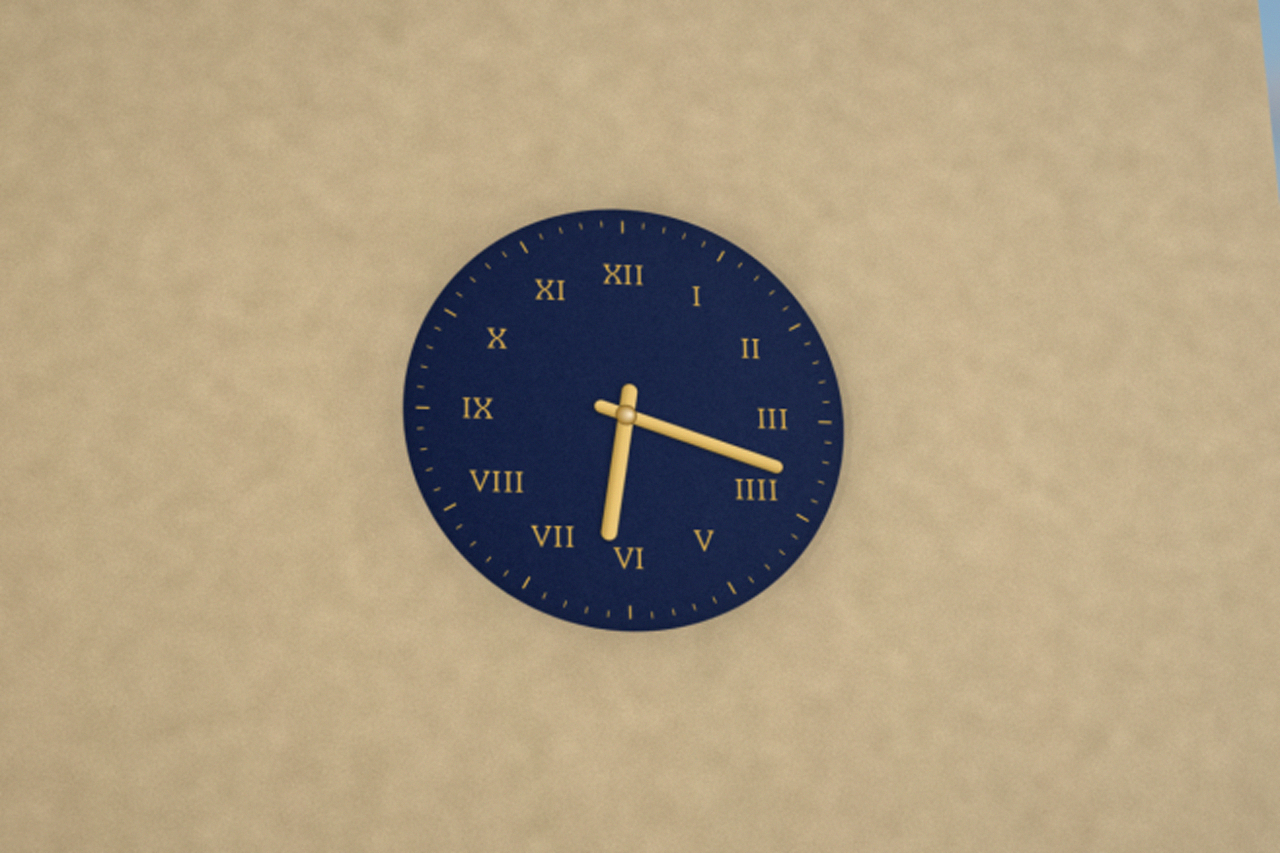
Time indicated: 6:18
